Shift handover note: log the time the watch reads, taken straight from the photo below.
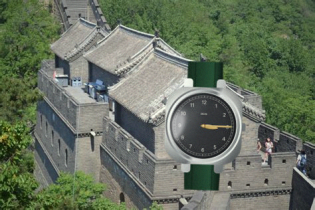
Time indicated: 3:15
